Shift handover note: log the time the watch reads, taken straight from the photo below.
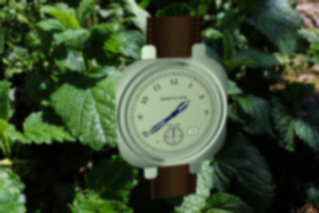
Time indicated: 1:39
